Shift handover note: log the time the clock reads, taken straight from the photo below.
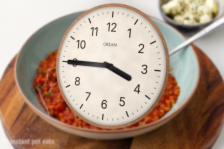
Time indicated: 3:45
